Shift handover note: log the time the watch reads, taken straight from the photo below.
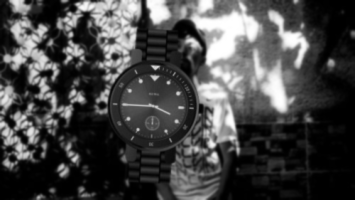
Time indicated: 3:45
